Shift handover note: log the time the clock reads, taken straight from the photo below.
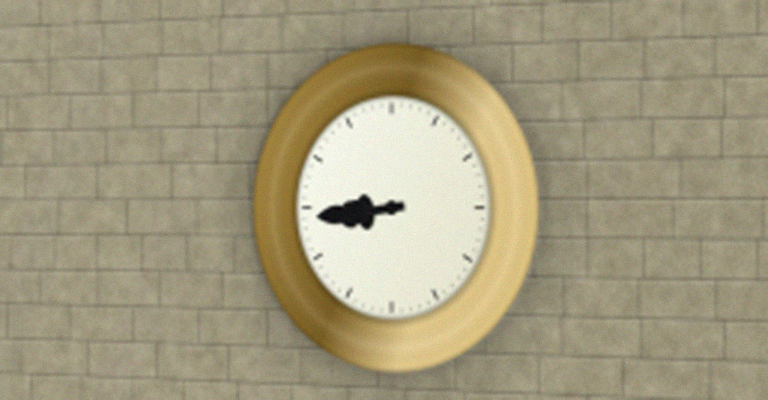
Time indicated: 8:44
